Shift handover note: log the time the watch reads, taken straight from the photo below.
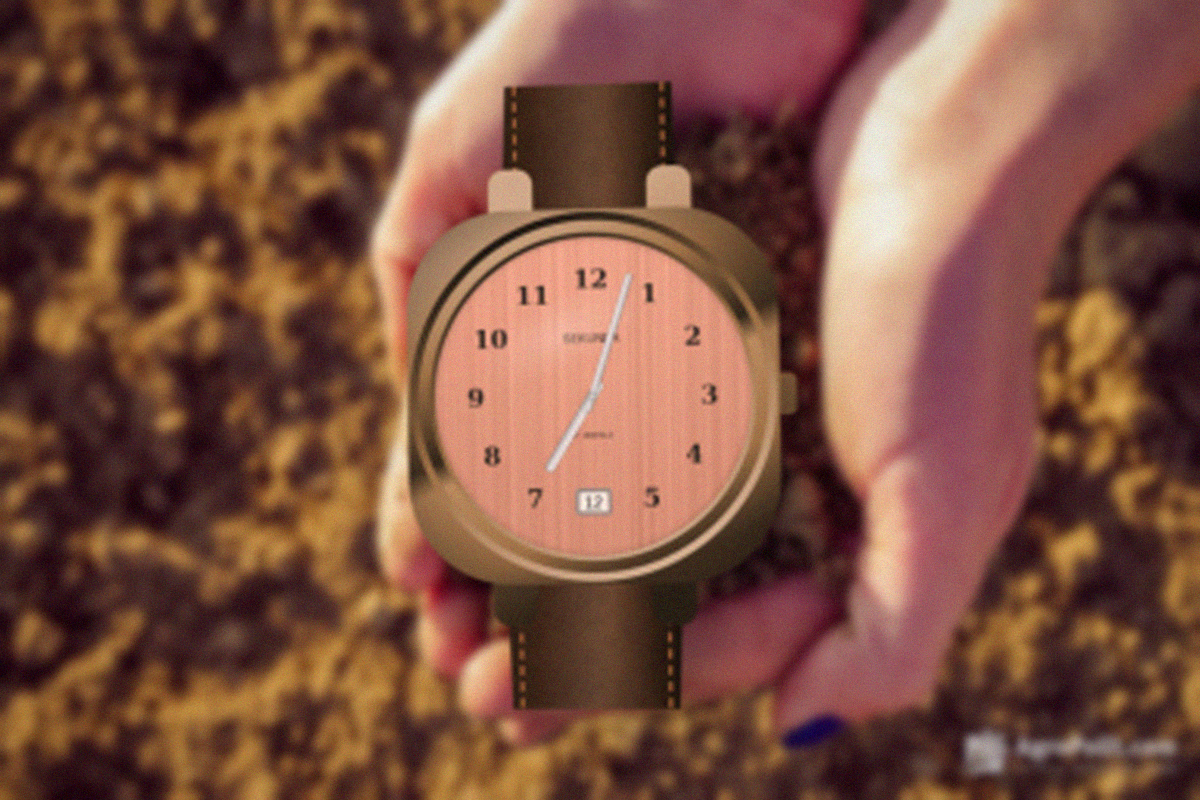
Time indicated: 7:03
